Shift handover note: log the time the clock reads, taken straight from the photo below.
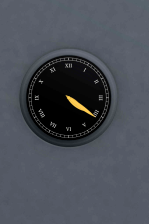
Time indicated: 4:21
